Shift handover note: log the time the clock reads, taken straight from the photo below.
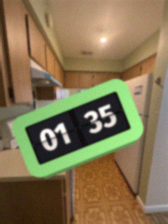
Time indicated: 1:35
